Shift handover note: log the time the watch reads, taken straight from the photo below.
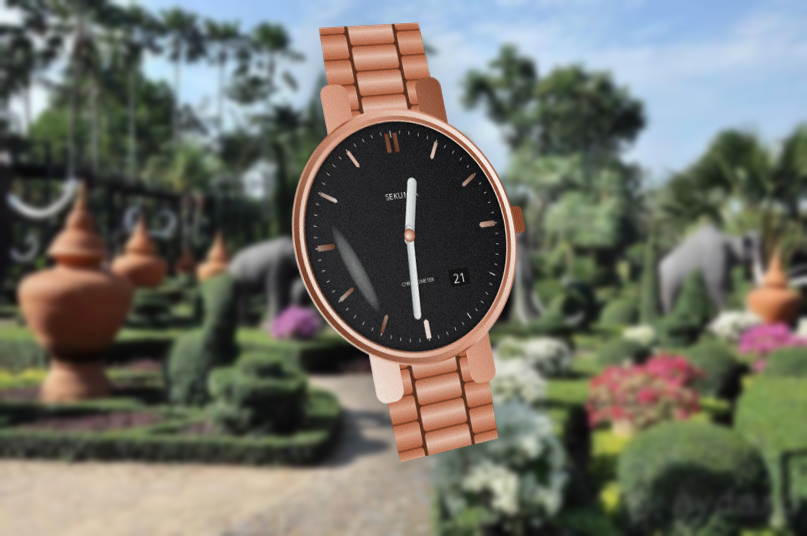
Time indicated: 12:31
